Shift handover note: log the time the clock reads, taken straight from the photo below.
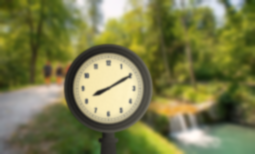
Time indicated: 8:10
